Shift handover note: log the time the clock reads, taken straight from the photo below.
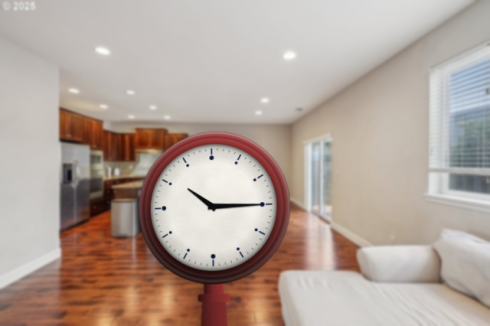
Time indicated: 10:15
